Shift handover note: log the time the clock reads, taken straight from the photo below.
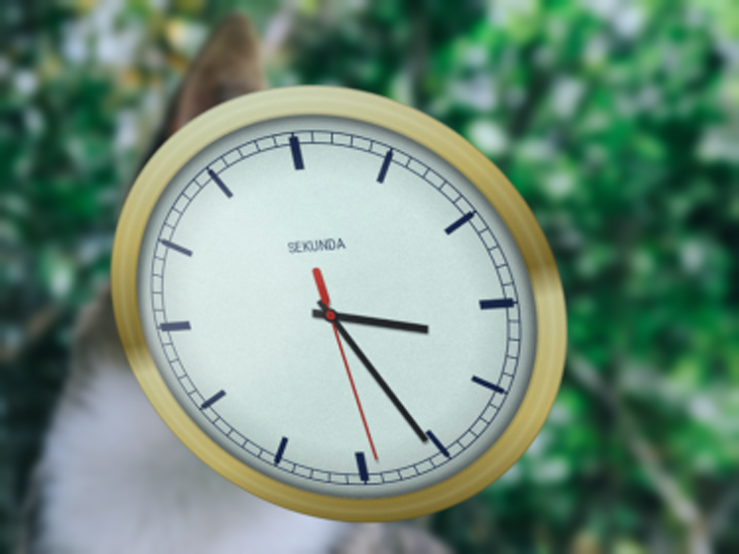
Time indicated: 3:25:29
